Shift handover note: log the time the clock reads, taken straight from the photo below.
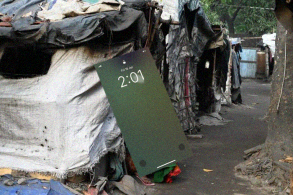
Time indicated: 2:01
